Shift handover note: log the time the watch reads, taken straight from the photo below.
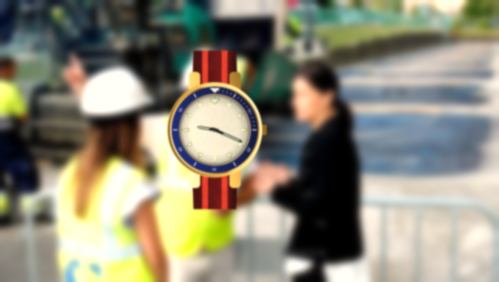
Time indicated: 9:19
